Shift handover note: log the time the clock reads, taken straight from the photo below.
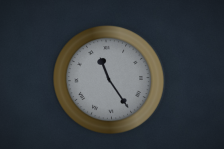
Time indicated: 11:25
